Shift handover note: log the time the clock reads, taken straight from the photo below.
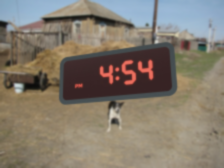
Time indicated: 4:54
